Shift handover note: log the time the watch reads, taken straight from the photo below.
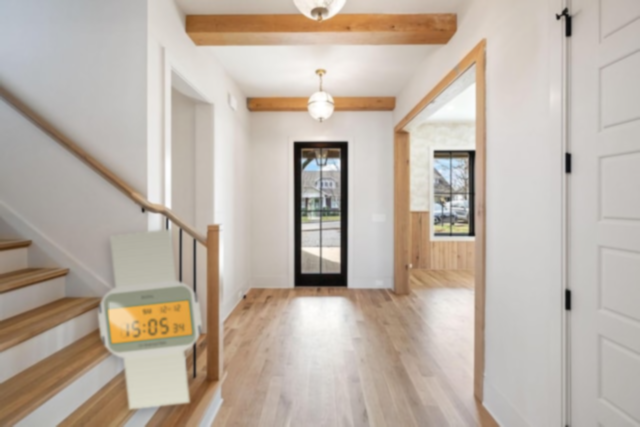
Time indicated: 15:05
